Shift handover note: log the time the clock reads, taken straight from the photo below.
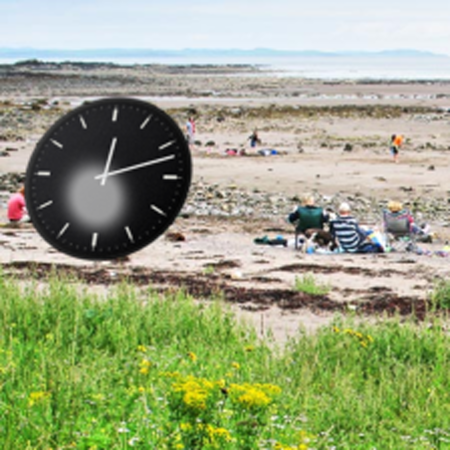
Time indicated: 12:12
